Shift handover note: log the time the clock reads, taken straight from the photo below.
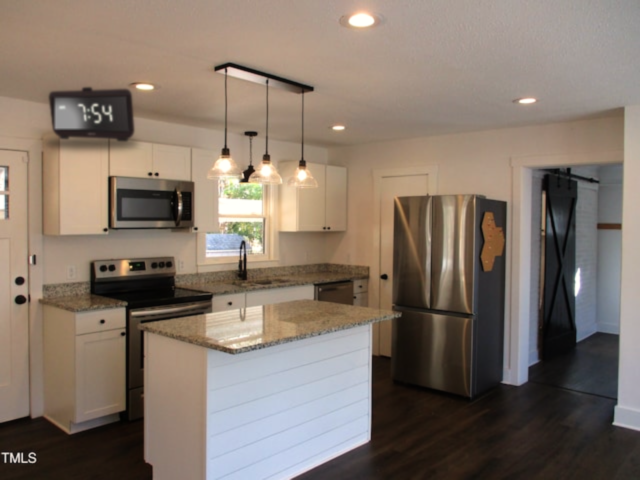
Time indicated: 7:54
